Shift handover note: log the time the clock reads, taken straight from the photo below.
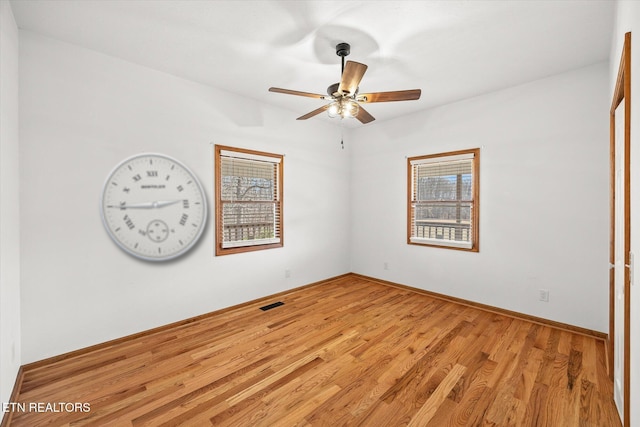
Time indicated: 2:45
